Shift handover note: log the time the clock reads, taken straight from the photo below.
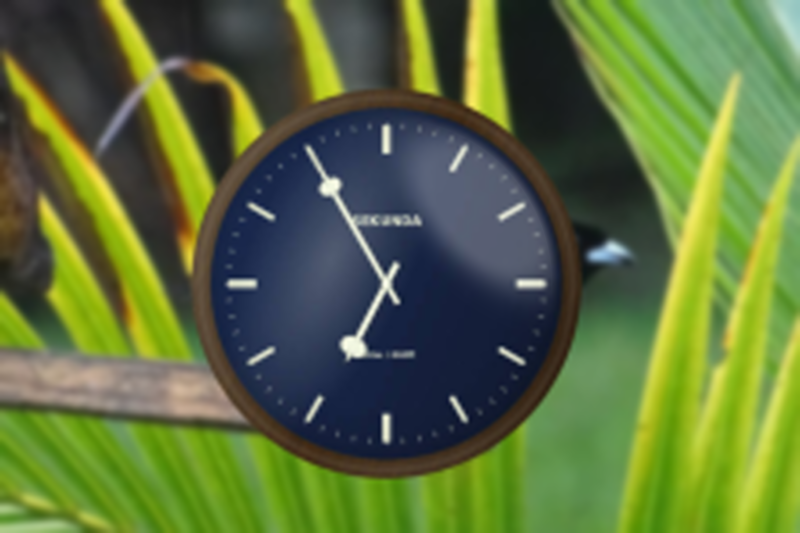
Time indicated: 6:55
